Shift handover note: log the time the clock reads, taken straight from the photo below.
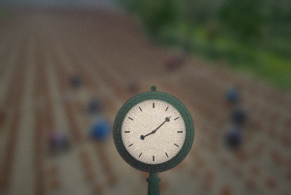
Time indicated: 8:08
